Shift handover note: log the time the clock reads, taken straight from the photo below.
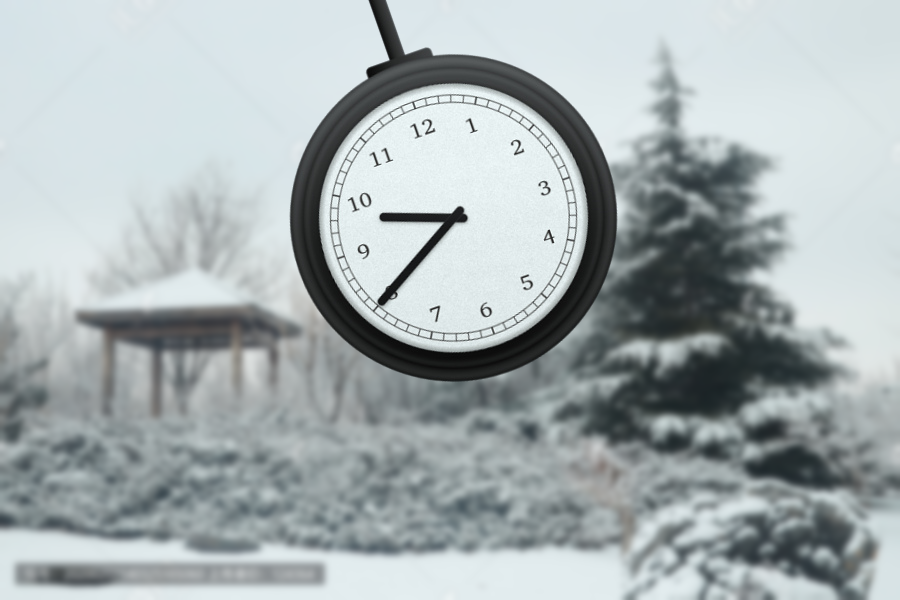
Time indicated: 9:40
